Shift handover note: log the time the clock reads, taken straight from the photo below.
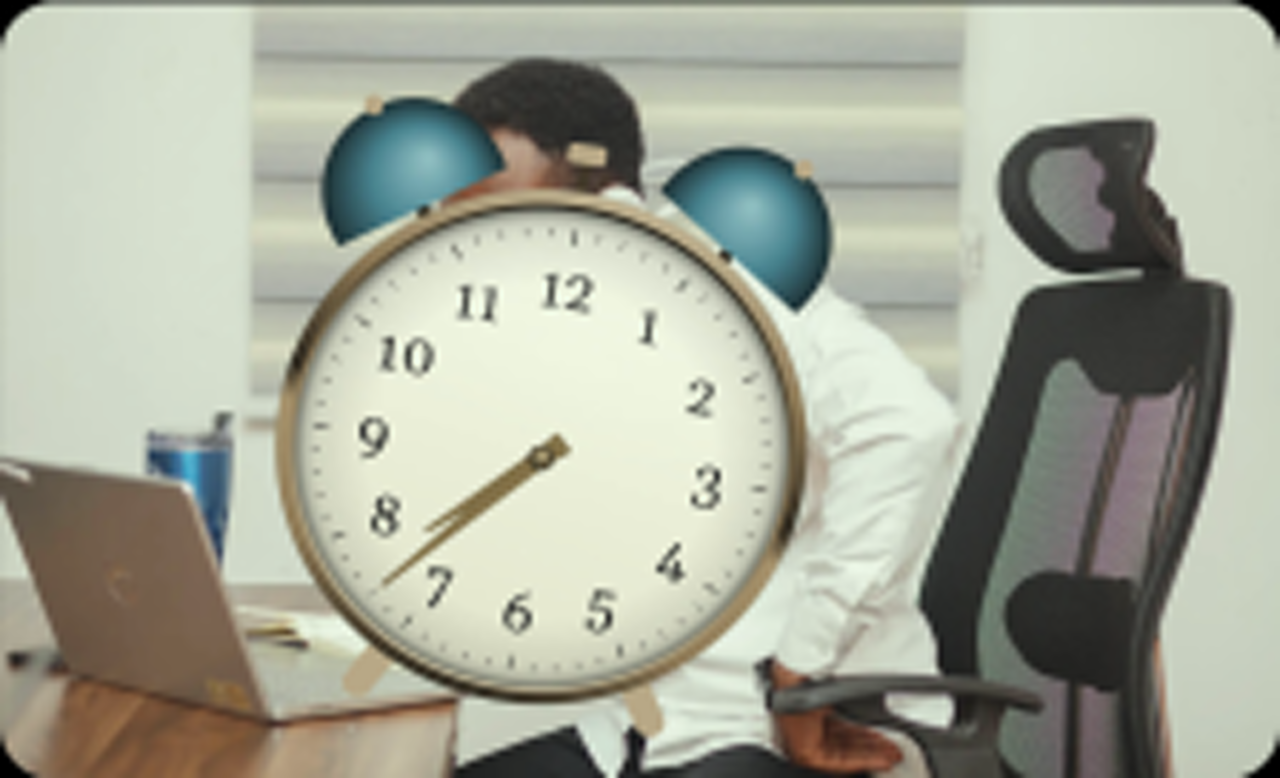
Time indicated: 7:37
